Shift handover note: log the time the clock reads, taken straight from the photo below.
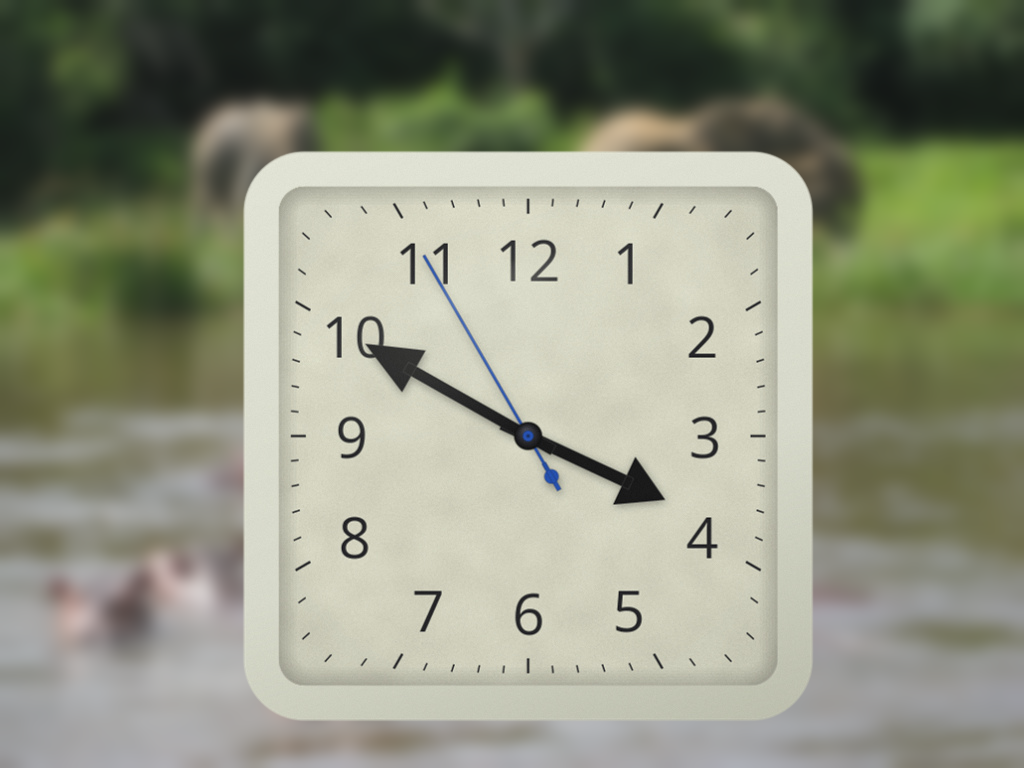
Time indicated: 3:49:55
